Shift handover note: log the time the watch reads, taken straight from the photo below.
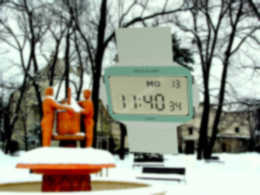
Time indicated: 11:40
